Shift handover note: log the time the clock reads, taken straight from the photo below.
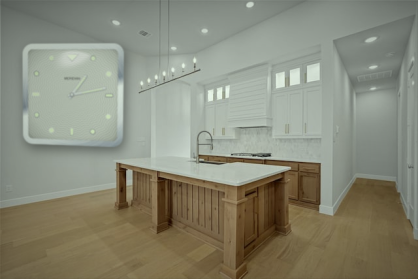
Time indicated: 1:13
